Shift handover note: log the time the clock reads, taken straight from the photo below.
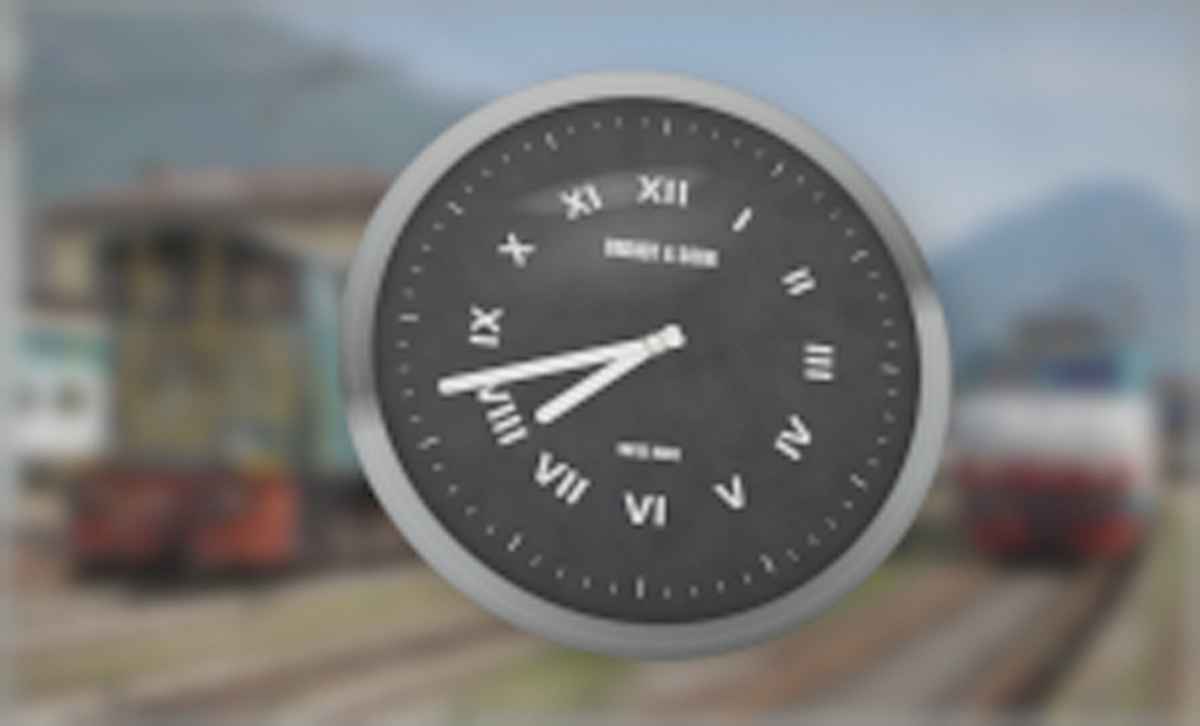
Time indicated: 7:42
